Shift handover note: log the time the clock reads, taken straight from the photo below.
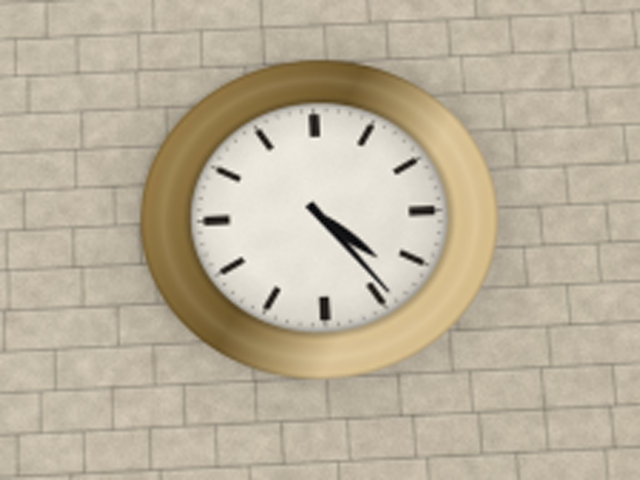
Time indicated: 4:24
